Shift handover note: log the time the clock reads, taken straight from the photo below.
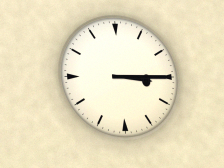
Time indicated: 3:15
